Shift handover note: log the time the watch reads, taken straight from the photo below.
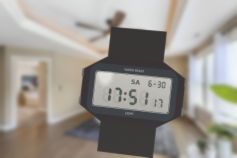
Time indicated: 17:51:17
